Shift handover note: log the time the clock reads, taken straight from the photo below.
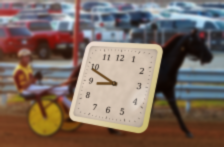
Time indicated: 8:49
